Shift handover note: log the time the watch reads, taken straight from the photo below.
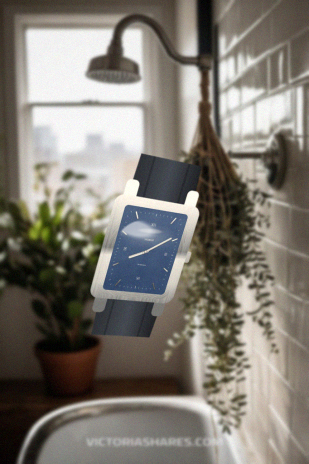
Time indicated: 8:09
